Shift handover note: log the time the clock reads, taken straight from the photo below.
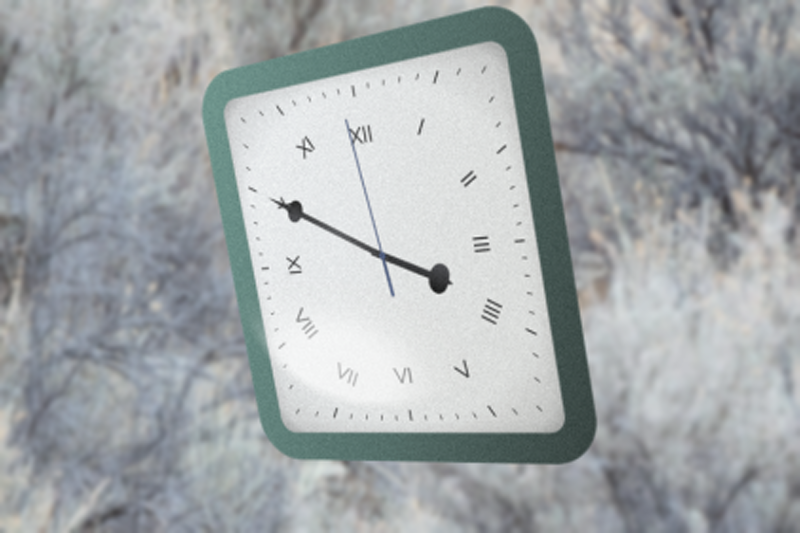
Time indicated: 3:49:59
